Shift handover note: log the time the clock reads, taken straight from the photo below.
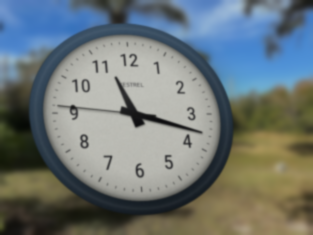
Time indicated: 11:17:46
